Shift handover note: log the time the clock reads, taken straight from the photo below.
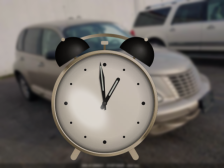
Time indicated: 12:59
